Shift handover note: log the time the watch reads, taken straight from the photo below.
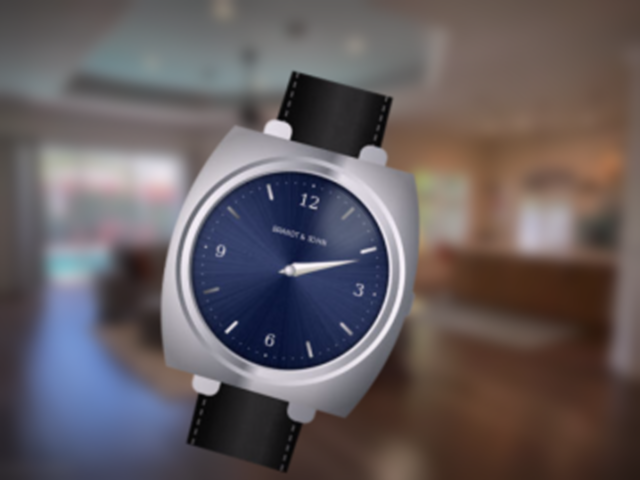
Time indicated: 2:11
